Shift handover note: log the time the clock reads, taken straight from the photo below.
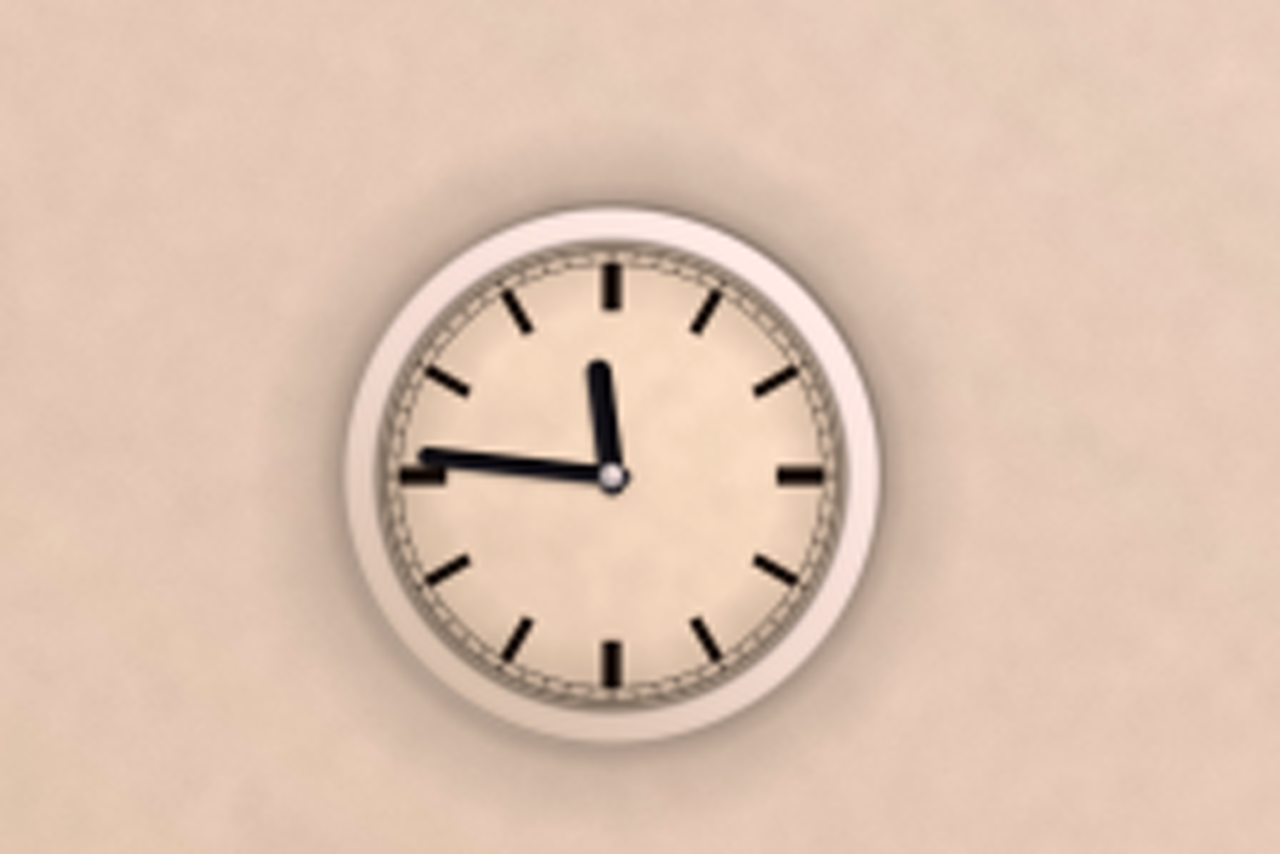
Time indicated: 11:46
